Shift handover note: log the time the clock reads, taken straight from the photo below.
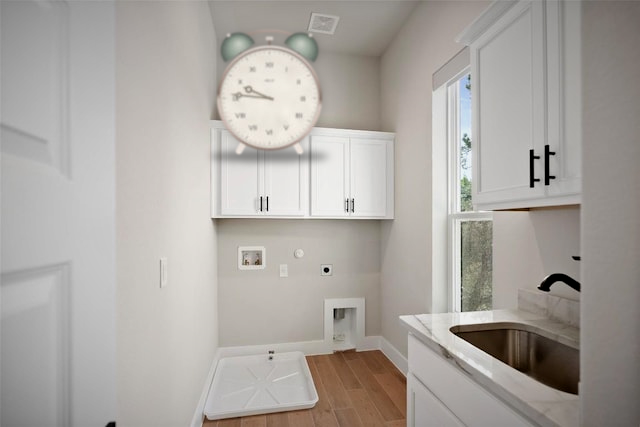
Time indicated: 9:46
